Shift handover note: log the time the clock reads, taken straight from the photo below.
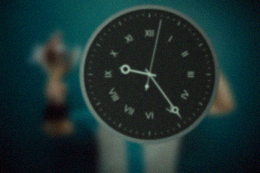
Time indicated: 9:24:02
